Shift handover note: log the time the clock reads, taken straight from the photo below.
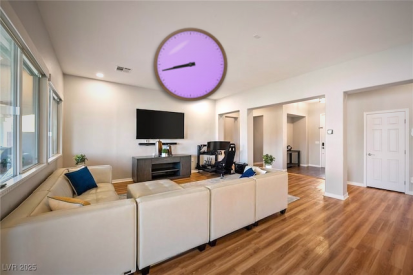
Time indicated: 8:43
